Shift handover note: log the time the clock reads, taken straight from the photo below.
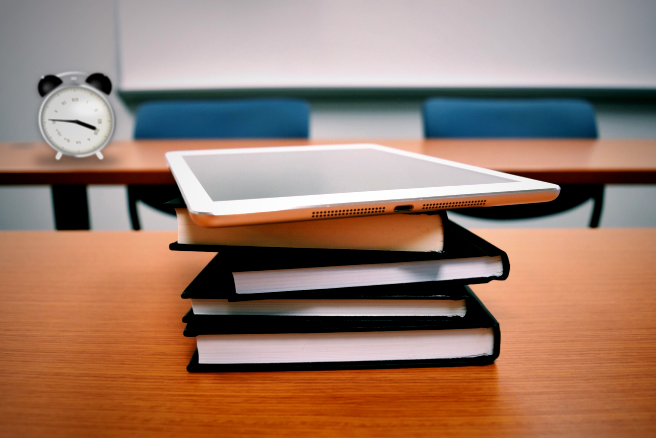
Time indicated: 3:46
